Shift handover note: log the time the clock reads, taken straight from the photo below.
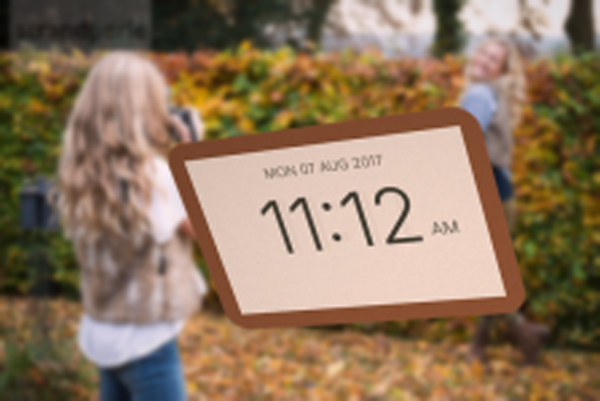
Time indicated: 11:12
